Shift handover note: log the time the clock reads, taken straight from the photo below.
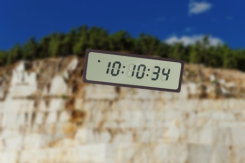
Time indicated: 10:10:34
